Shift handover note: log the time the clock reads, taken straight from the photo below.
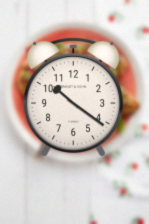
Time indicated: 10:21
